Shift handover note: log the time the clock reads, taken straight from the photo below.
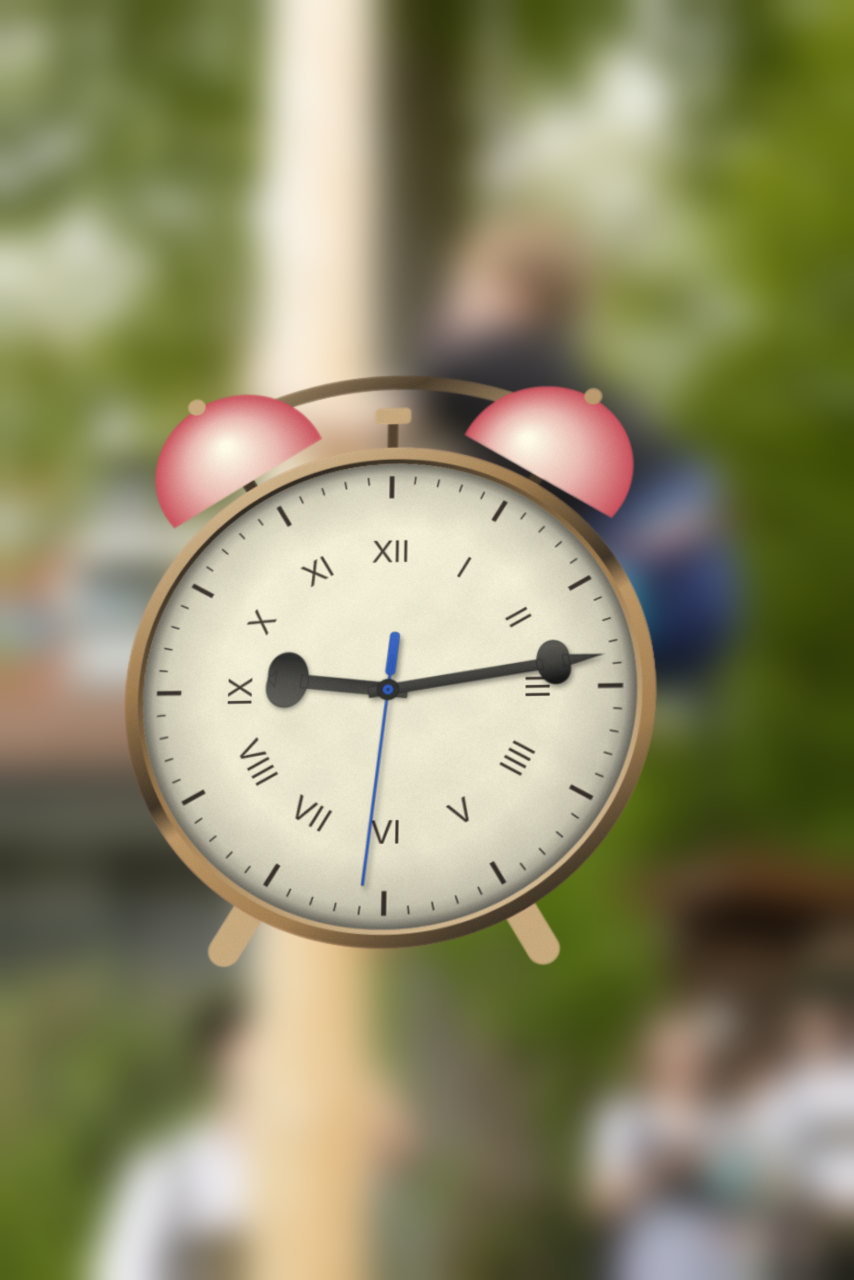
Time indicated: 9:13:31
